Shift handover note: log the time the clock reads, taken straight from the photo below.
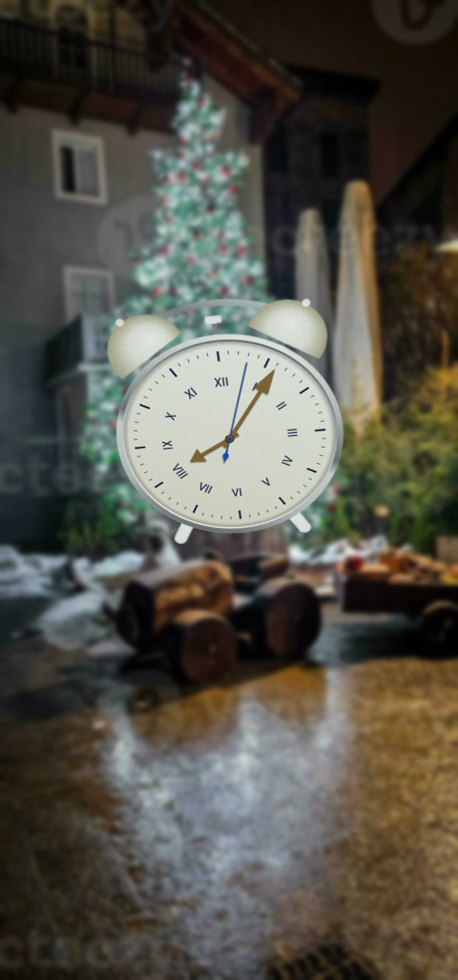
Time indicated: 8:06:03
